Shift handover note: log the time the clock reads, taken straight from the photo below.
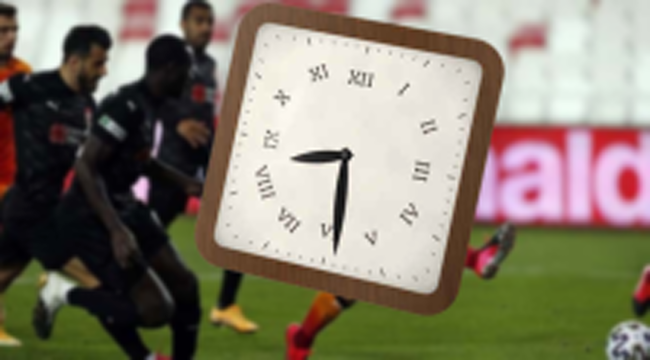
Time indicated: 8:29
